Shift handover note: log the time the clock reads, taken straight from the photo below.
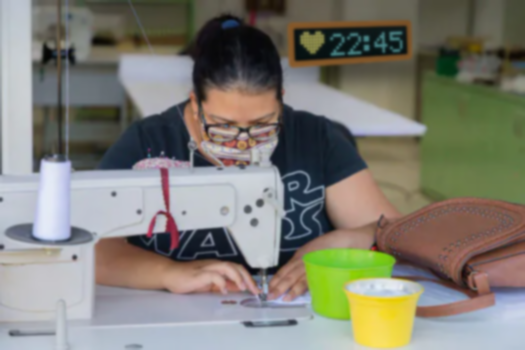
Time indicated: 22:45
